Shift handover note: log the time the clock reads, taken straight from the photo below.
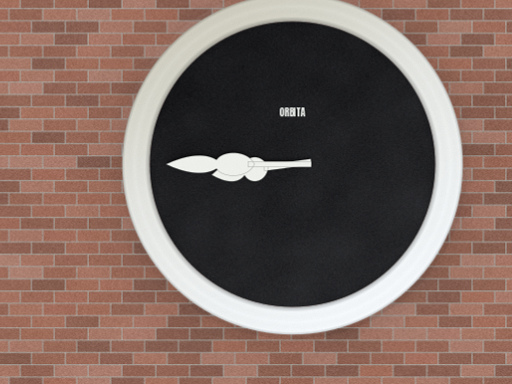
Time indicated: 8:45
